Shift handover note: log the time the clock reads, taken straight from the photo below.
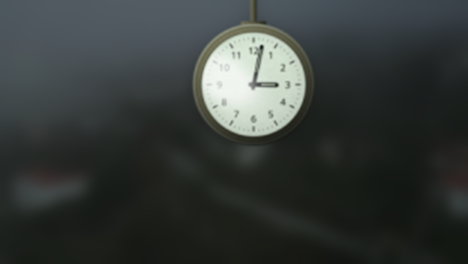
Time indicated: 3:02
